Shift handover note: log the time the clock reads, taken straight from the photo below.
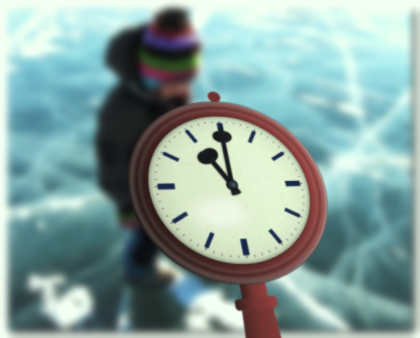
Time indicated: 11:00
